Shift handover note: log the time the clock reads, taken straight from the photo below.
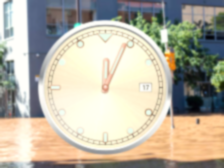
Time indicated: 12:04
